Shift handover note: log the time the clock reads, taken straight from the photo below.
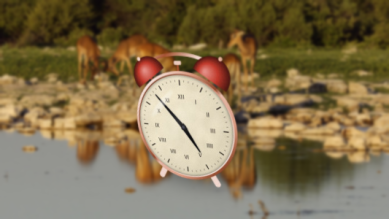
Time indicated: 4:53
